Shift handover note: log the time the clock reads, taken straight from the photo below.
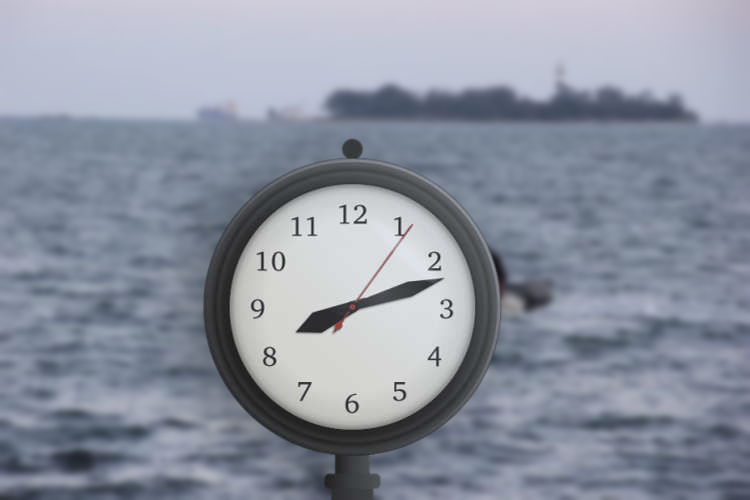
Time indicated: 8:12:06
